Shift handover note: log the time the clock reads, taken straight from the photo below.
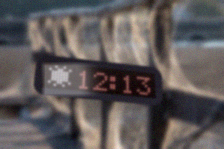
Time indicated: 12:13
